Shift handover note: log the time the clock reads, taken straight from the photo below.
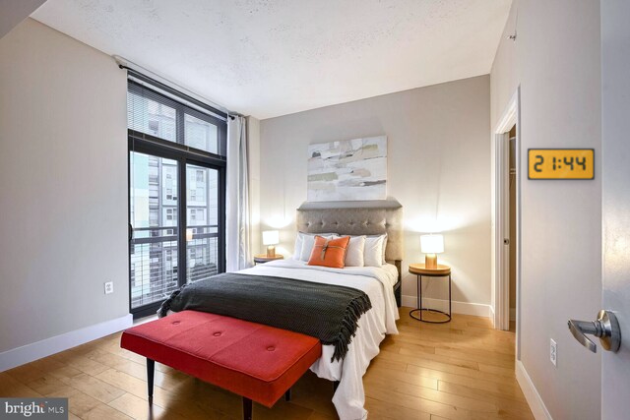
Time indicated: 21:44
